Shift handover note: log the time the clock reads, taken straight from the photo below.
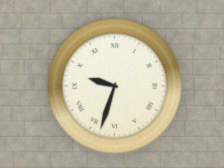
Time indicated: 9:33
